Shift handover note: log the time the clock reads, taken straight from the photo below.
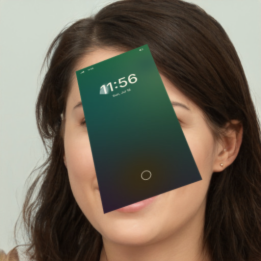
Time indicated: 11:56
